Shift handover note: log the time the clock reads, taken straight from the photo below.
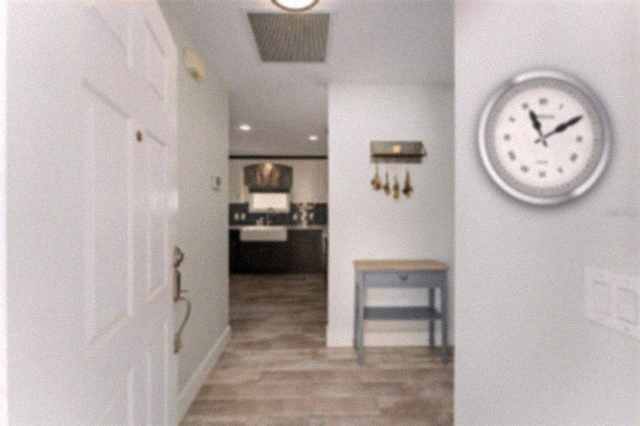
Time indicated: 11:10
